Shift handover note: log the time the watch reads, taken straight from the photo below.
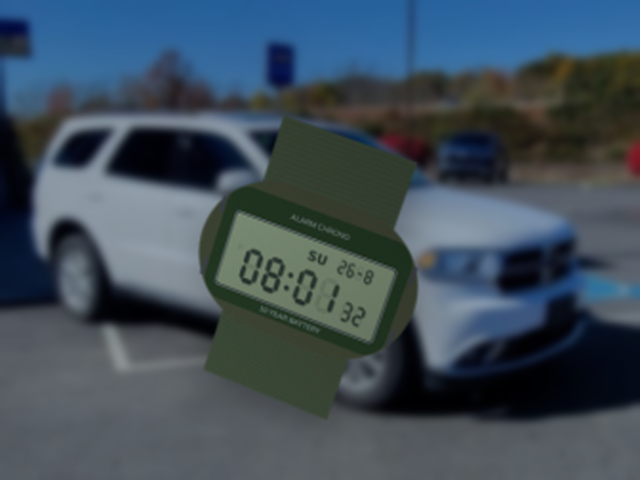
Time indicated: 8:01:32
